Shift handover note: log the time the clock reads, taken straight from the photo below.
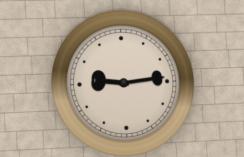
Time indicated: 9:14
